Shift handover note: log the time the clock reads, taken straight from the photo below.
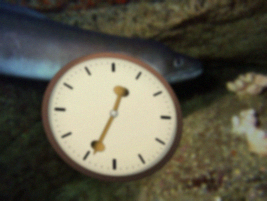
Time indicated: 12:34
